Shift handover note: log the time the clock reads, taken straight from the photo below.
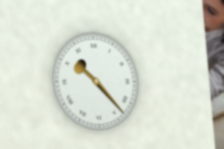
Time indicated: 10:23
